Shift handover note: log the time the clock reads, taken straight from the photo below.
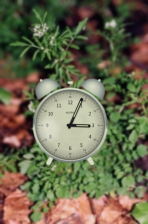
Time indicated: 3:04
